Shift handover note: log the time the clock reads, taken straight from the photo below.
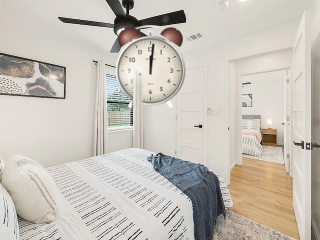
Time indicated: 12:01
